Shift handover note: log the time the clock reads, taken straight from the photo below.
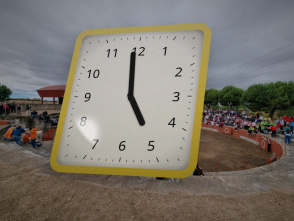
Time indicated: 4:59
